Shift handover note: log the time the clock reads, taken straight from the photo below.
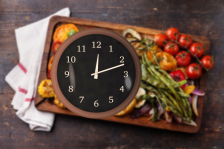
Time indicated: 12:12
